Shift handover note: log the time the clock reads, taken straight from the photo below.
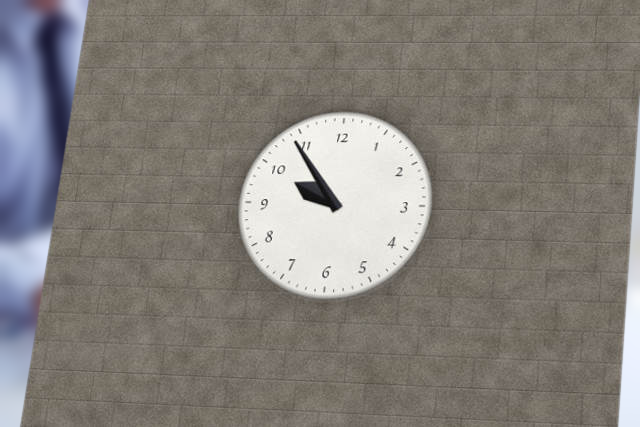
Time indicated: 9:54
